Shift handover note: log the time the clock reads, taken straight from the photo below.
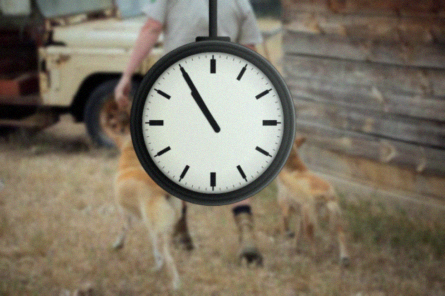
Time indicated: 10:55
